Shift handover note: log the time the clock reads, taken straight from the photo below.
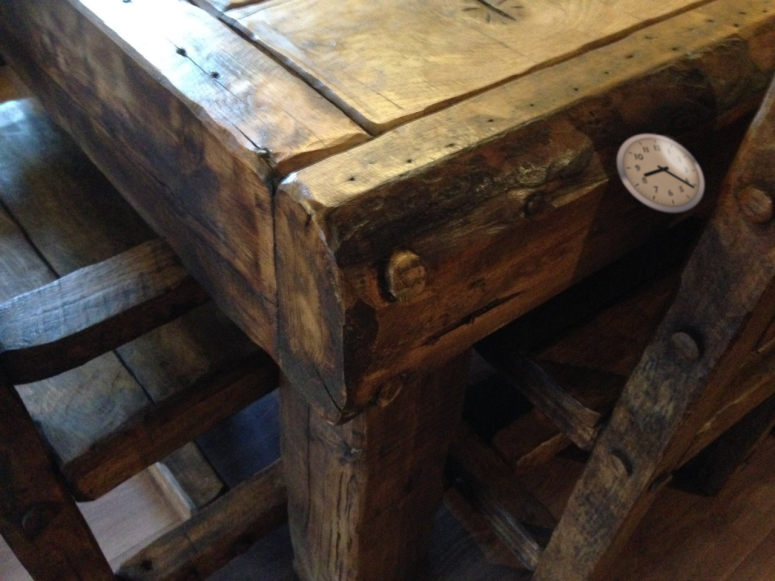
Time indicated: 8:21
